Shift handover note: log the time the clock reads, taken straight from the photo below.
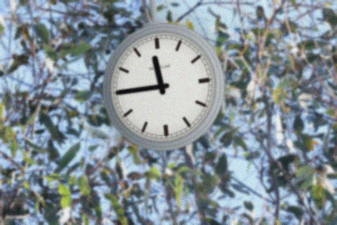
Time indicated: 11:45
